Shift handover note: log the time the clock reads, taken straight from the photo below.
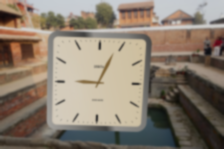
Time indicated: 9:04
